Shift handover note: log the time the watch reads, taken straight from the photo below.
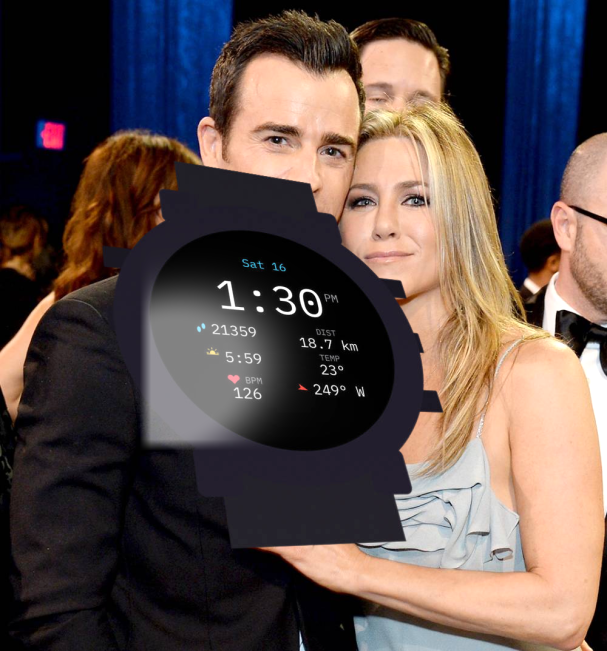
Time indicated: 1:30
